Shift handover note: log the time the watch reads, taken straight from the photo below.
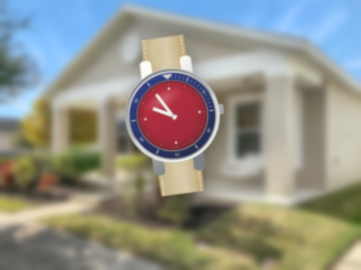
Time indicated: 9:55
